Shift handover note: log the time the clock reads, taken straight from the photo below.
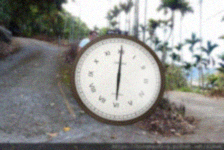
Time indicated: 6:00
